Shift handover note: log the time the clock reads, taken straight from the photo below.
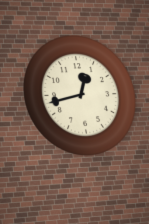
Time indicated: 12:43
